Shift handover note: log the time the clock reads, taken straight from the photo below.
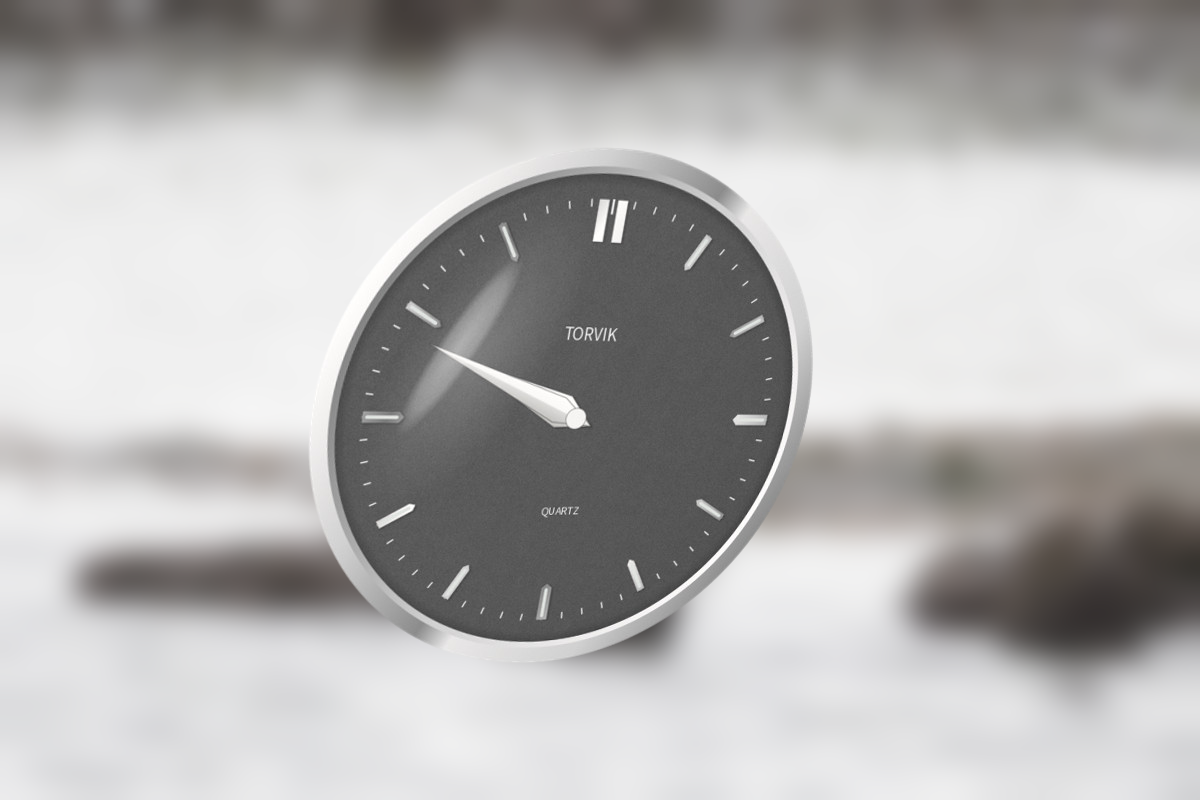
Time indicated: 9:49
